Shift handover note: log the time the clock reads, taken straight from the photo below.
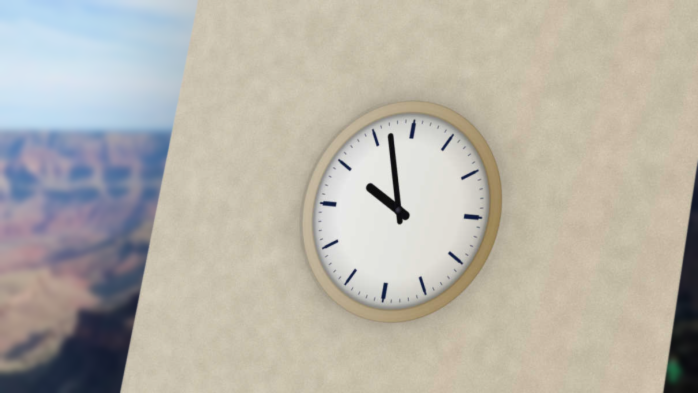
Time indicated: 9:57
